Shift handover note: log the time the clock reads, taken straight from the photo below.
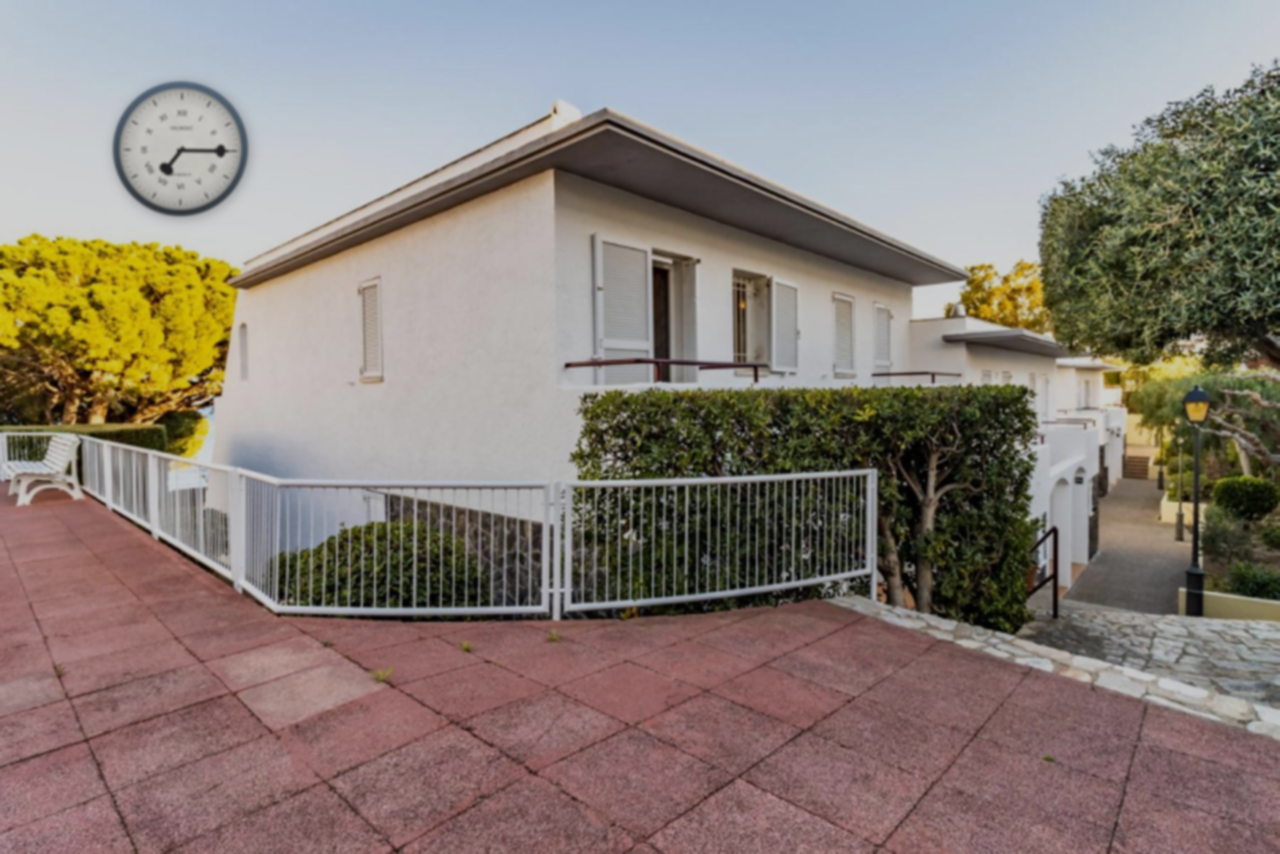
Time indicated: 7:15
